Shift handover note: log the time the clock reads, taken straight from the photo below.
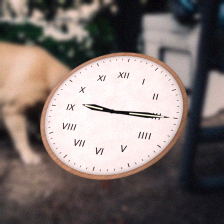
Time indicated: 9:15
